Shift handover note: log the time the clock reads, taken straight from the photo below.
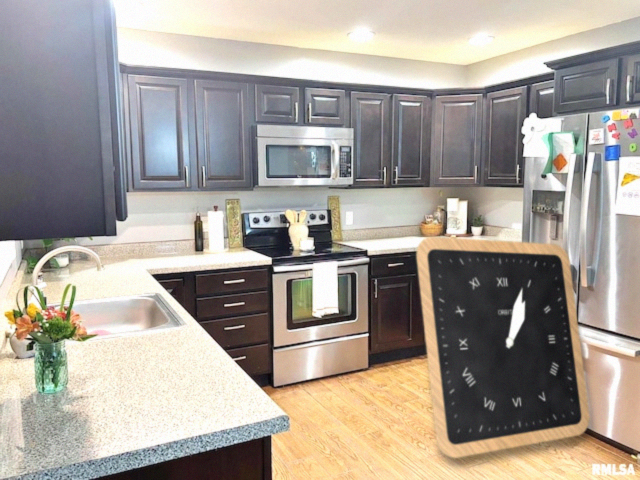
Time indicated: 1:04
